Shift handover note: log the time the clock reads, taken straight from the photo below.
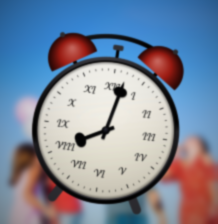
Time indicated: 8:02
